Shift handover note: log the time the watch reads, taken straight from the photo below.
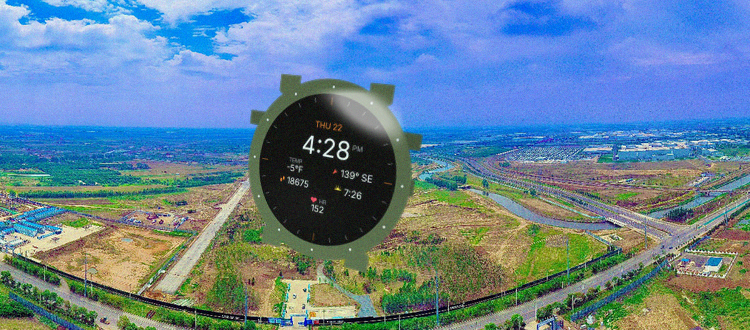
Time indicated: 4:28
